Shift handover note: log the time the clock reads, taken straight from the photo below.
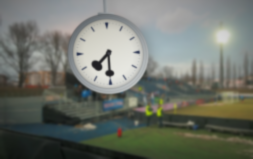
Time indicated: 7:30
